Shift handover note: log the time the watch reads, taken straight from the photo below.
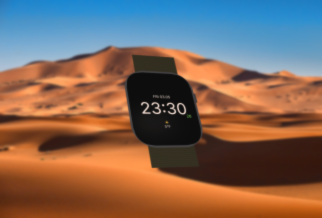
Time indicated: 23:30
